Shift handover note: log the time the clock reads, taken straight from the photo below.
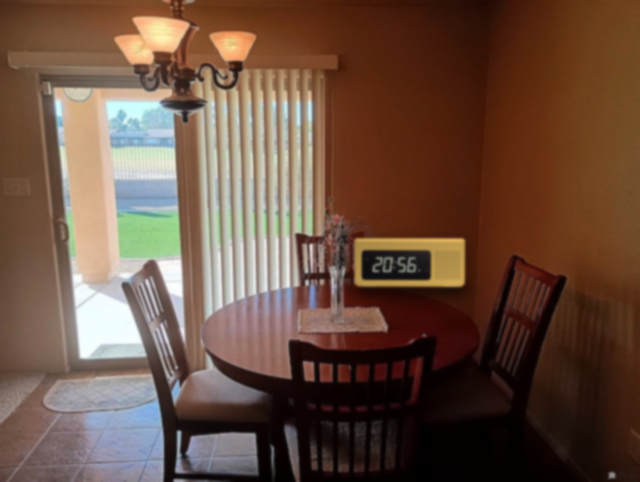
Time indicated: 20:56
